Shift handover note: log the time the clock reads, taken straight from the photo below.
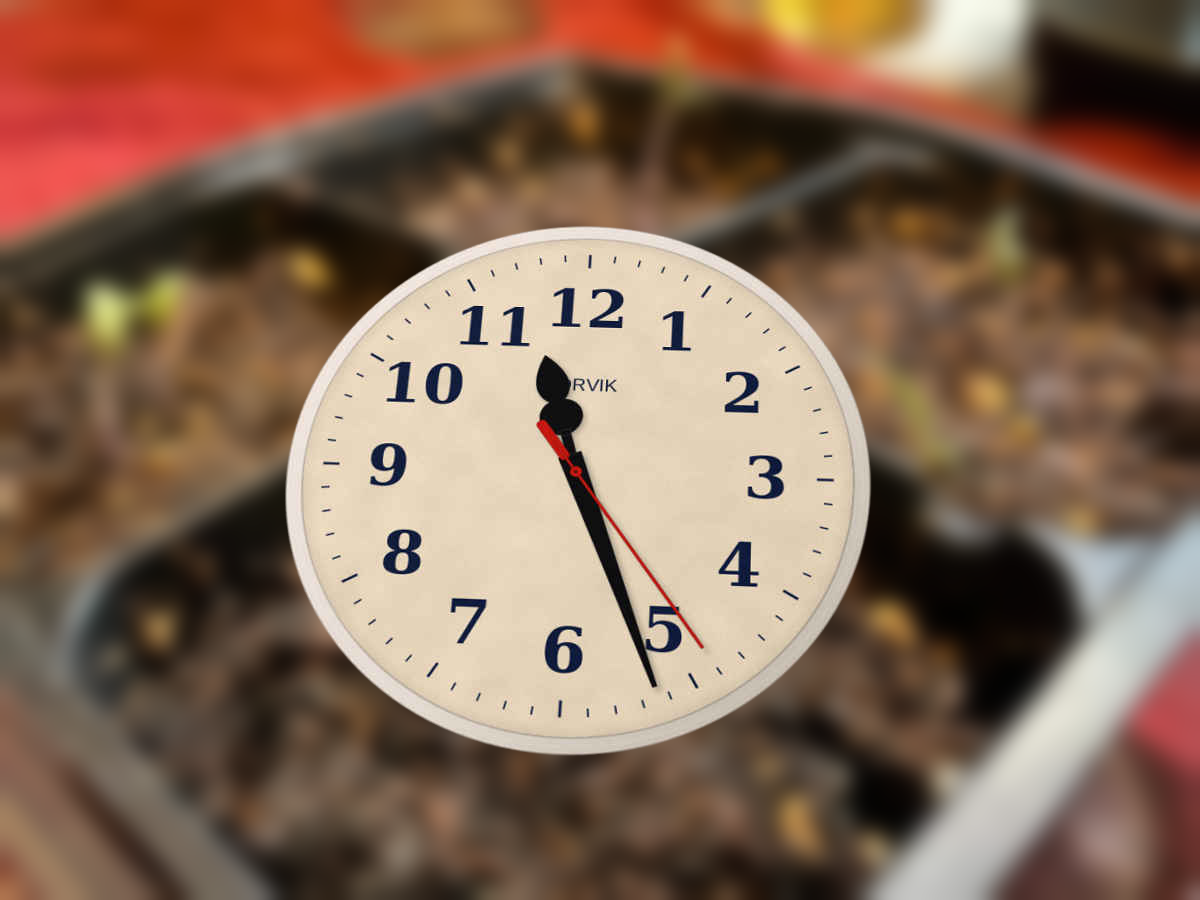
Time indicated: 11:26:24
